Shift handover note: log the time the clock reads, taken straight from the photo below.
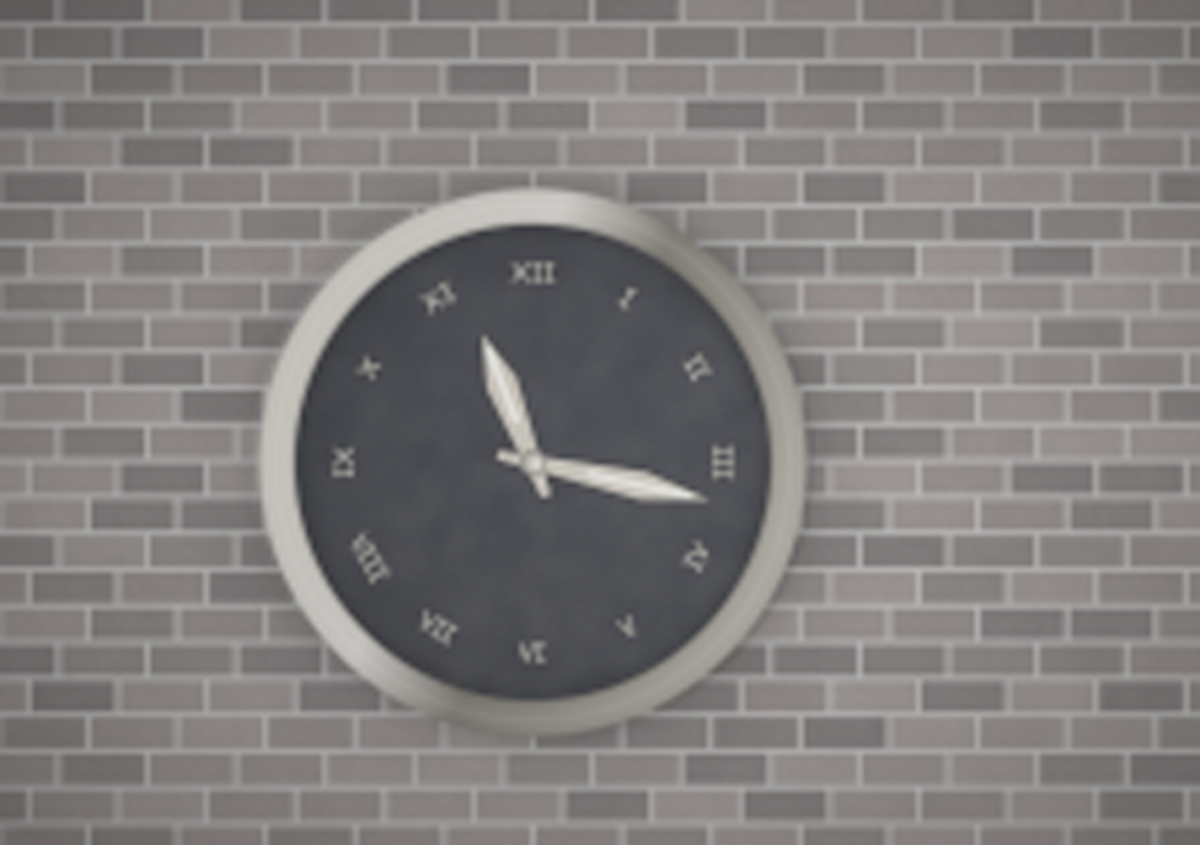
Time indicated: 11:17
